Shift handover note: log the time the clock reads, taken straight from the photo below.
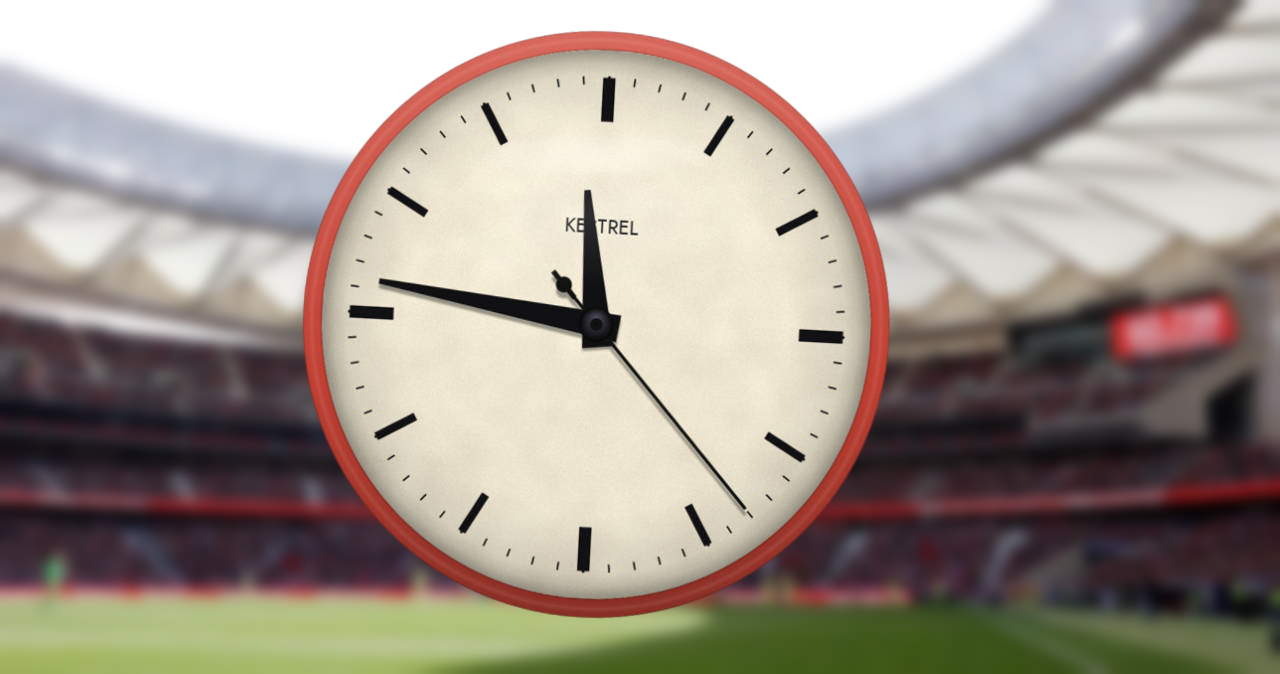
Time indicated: 11:46:23
